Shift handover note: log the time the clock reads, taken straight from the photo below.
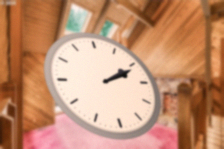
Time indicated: 2:11
